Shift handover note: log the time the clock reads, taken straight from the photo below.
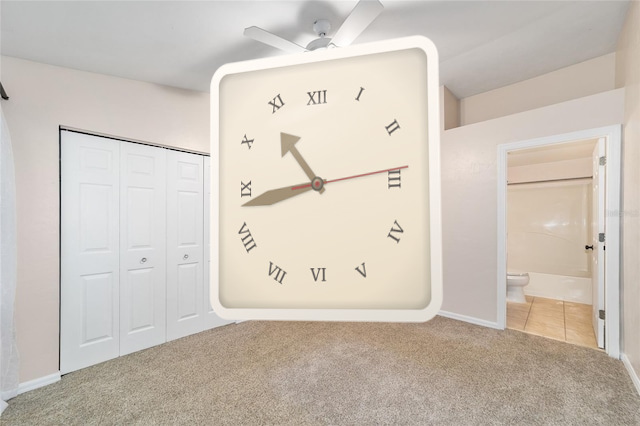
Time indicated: 10:43:14
